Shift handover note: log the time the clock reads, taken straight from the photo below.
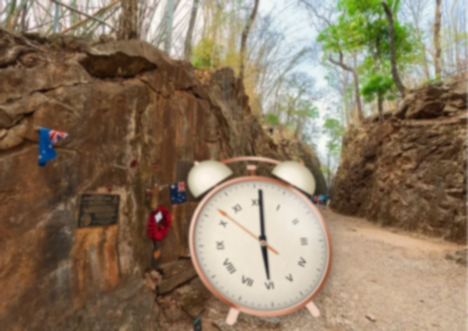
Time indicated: 6:00:52
